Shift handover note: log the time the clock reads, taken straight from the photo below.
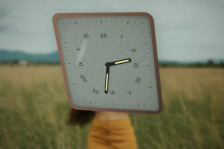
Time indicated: 2:32
